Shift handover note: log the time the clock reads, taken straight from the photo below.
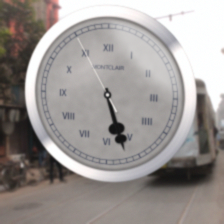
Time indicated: 5:26:55
